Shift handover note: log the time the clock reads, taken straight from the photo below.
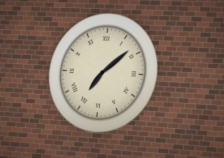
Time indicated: 7:08
